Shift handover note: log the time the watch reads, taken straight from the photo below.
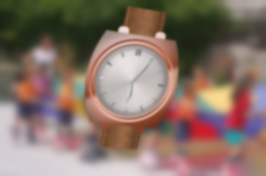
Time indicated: 6:05
